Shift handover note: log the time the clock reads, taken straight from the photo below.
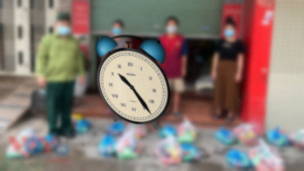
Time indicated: 10:24
